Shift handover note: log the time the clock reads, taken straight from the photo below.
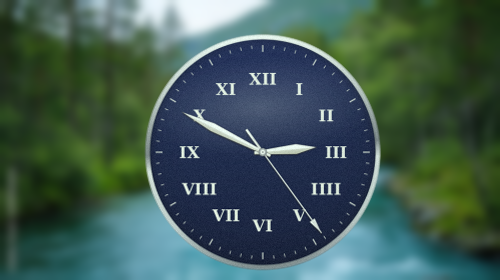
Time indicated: 2:49:24
